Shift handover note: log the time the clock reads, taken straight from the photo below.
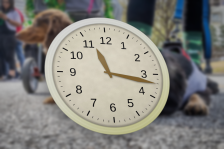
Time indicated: 11:17
